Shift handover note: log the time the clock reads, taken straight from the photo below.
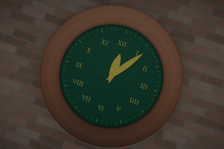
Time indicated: 12:06
